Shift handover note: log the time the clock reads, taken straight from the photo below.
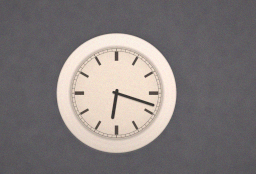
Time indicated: 6:18
